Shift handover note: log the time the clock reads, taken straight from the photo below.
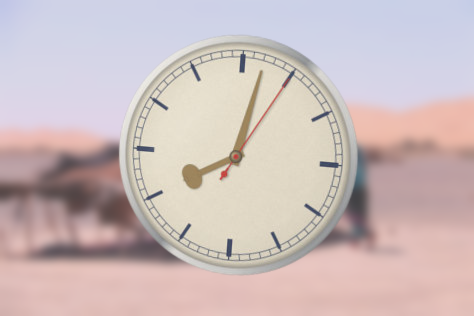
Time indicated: 8:02:05
